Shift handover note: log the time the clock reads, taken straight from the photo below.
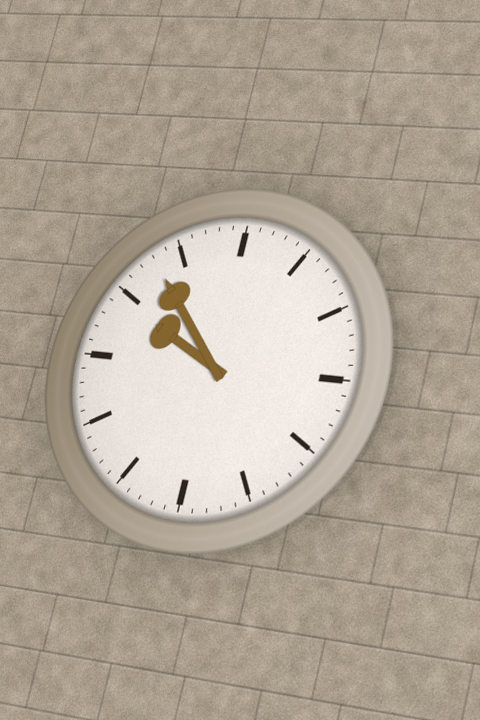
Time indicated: 9:53
